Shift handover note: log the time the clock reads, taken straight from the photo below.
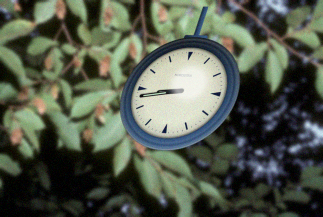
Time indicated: 8:43
